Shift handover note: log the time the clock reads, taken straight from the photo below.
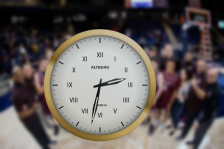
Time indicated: 2:32
